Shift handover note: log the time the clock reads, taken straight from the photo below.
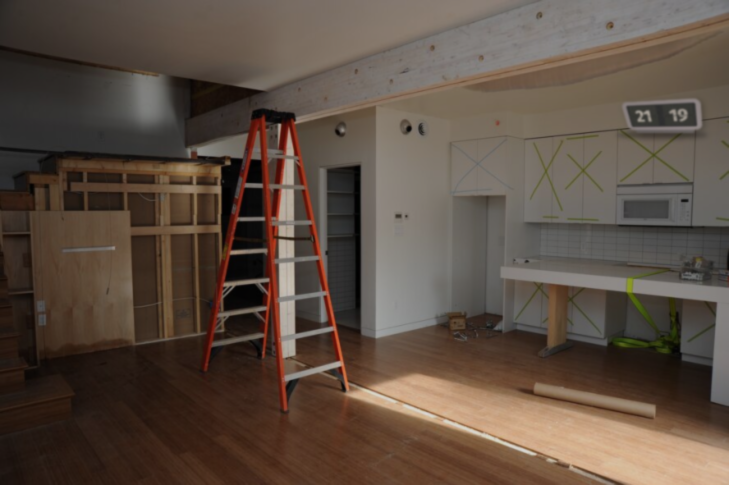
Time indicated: 21:19
